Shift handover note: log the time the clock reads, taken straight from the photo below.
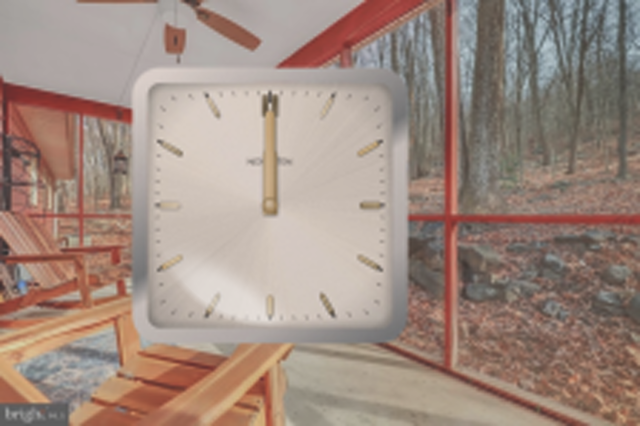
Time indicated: 12:00
